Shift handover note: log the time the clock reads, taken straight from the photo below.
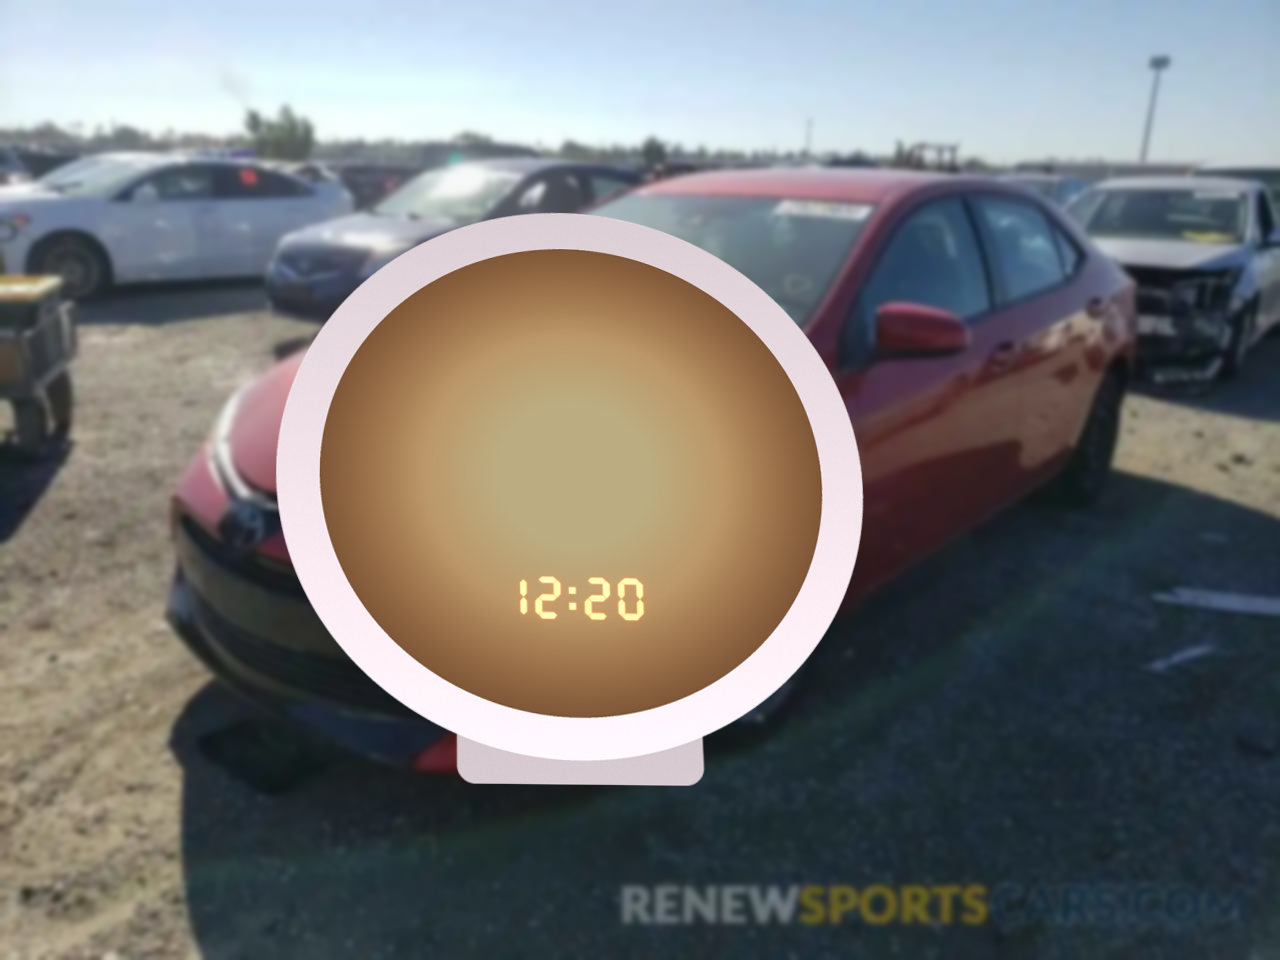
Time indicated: 12:20
